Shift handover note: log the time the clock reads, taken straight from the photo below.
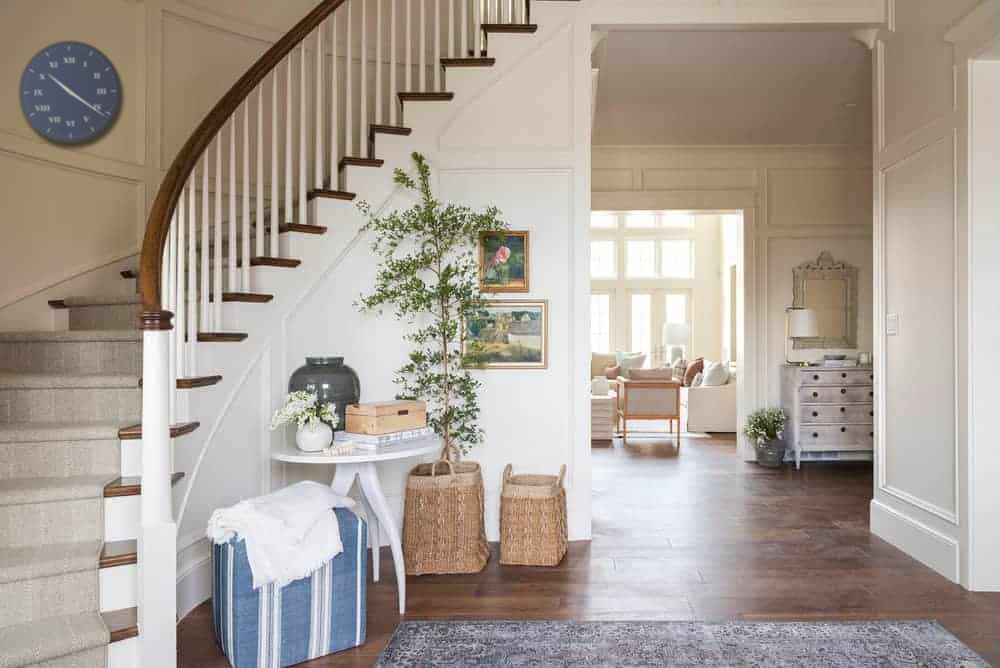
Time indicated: 10:21
